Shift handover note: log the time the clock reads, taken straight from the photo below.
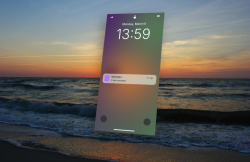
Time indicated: 13:59
